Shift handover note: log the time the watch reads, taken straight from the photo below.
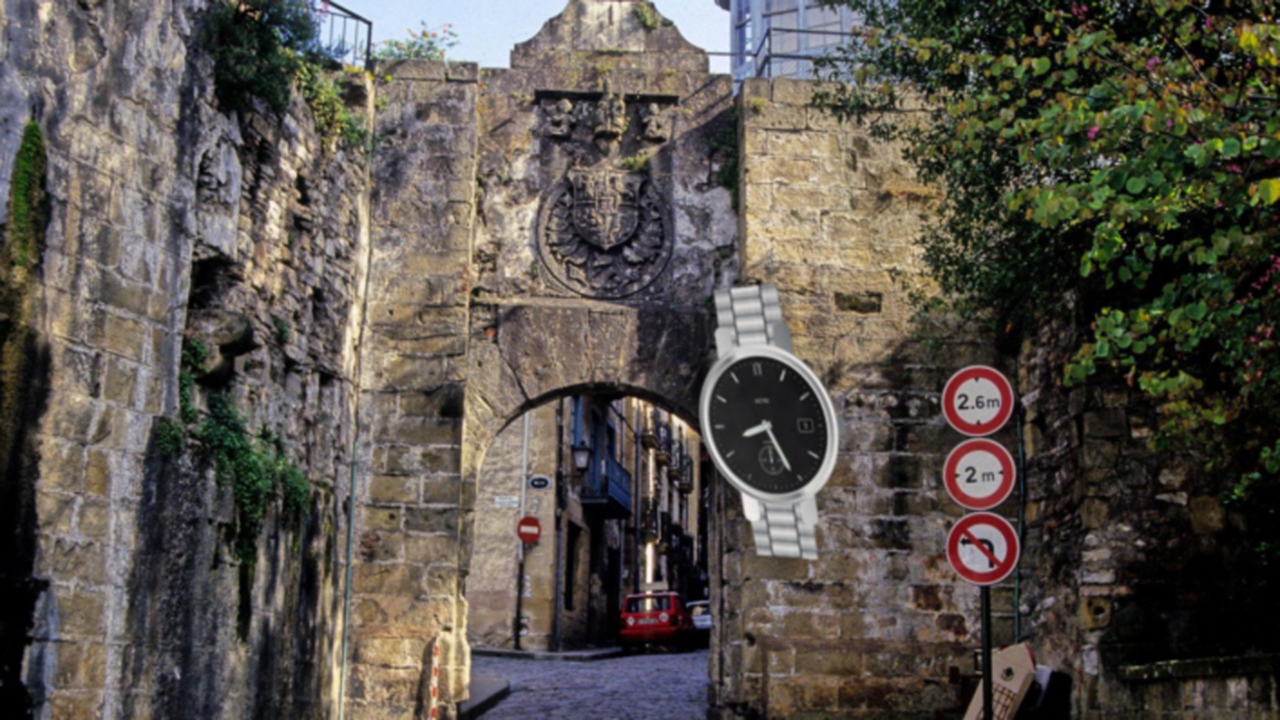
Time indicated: 8:26
